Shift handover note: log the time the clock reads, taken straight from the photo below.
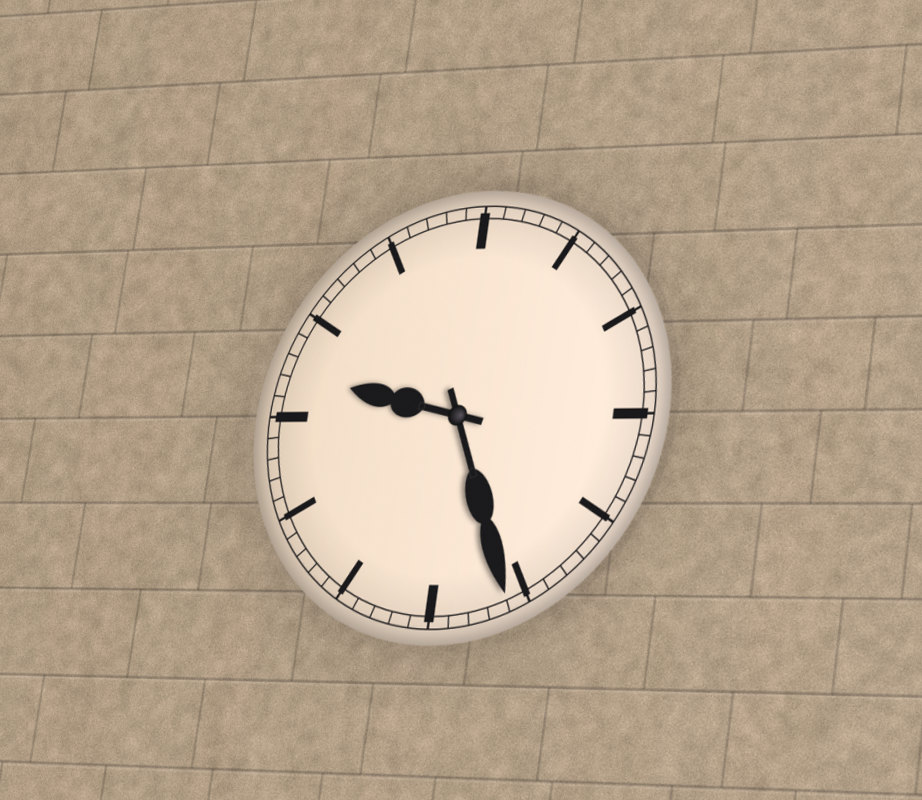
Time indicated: 9:26
